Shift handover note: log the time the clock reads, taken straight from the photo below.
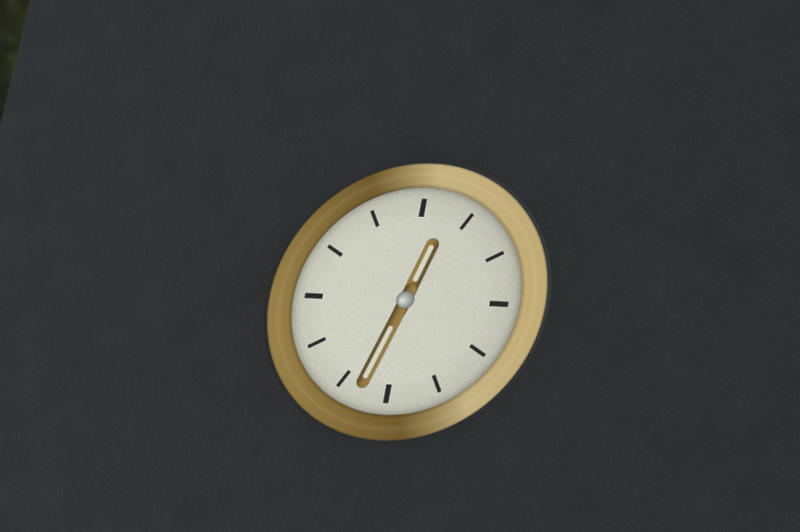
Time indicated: 12:33
